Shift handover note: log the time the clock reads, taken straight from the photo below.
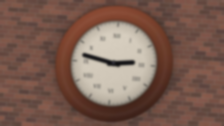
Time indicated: 2:47
